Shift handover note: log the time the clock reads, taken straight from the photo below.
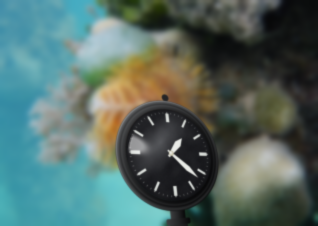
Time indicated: 1:22
